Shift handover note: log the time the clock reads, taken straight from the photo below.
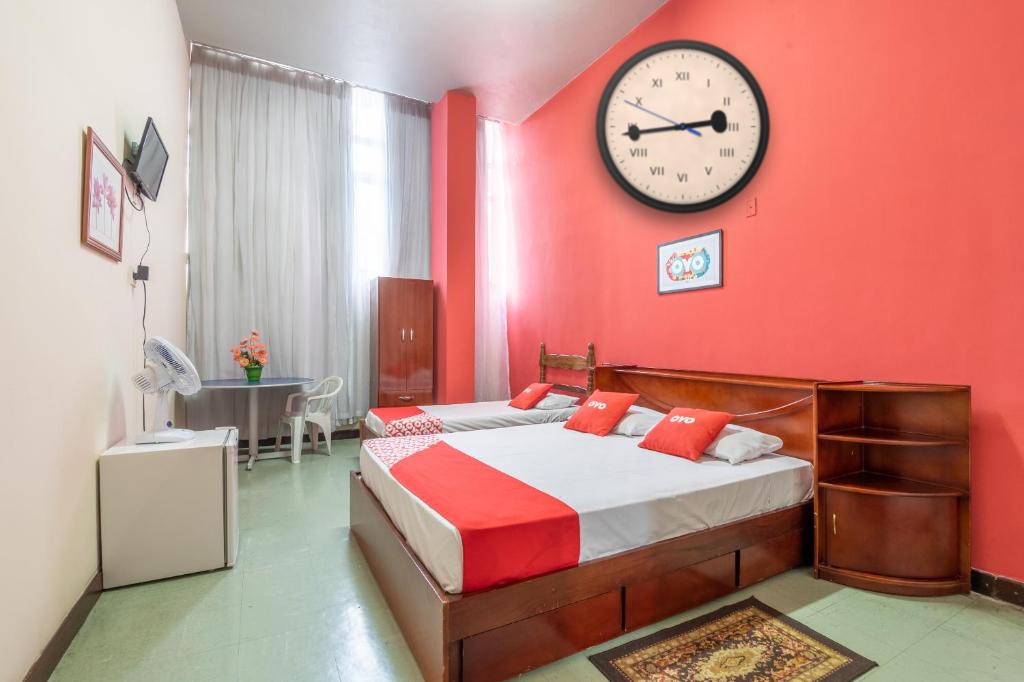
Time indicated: 2:43:49
